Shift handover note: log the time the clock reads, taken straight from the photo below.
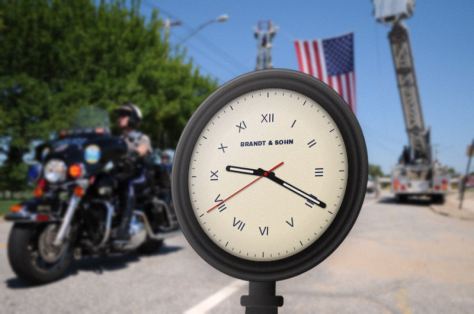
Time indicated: 9:19:40
